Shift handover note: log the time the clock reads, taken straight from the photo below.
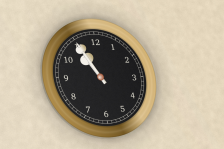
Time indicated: 10:55
